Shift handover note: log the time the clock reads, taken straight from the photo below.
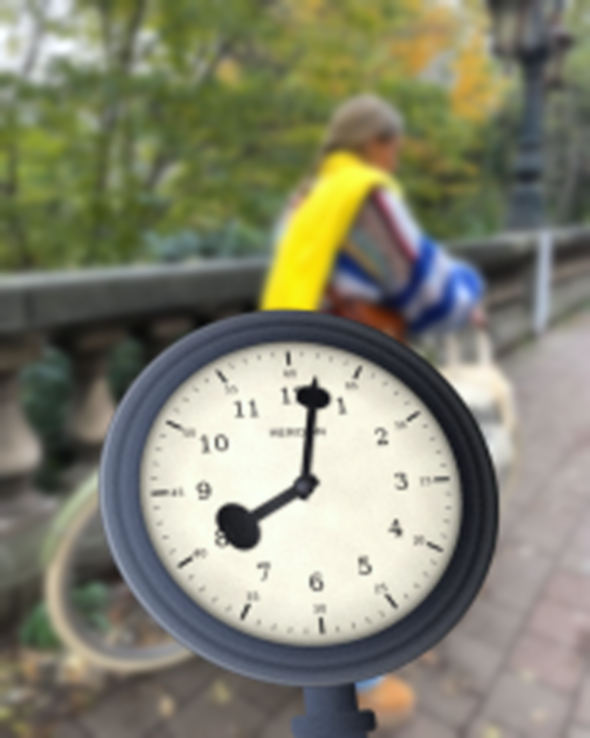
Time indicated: 8:02
